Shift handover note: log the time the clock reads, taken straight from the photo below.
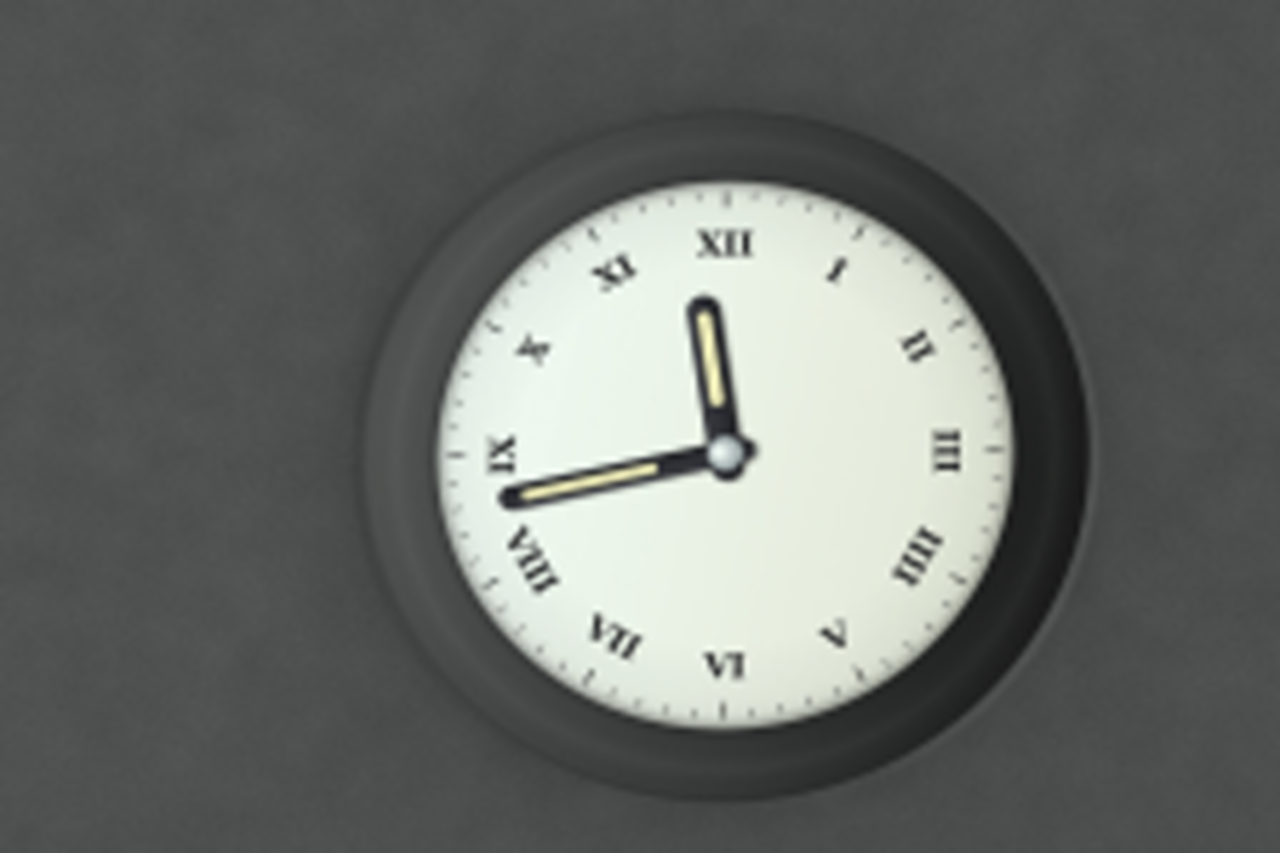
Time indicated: 11:43
